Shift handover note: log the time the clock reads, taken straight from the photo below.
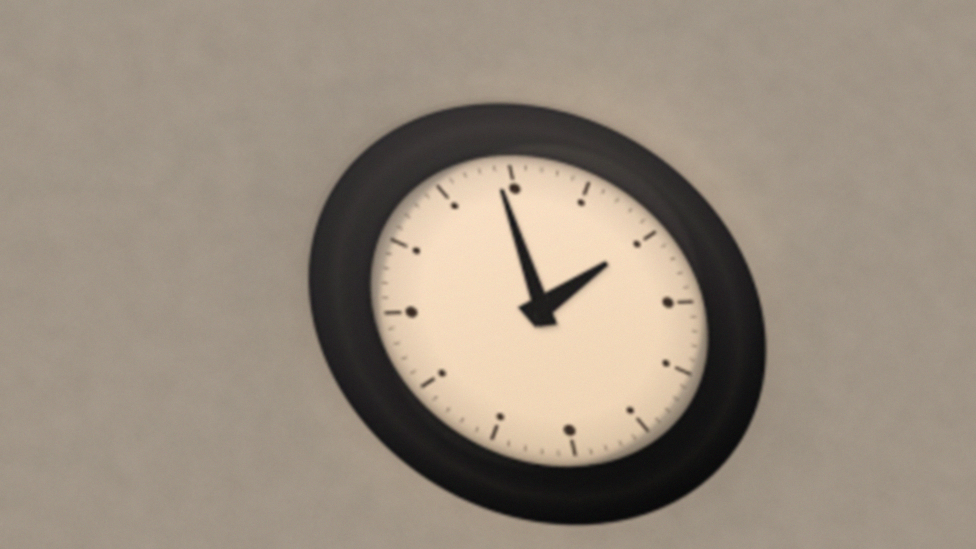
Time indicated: 1:59
